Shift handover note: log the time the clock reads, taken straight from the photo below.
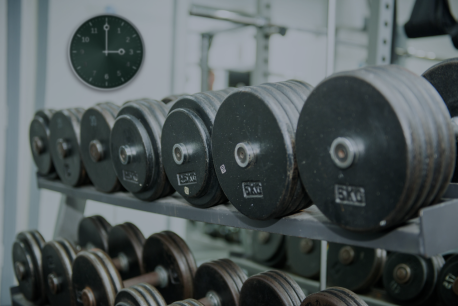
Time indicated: 3:00
